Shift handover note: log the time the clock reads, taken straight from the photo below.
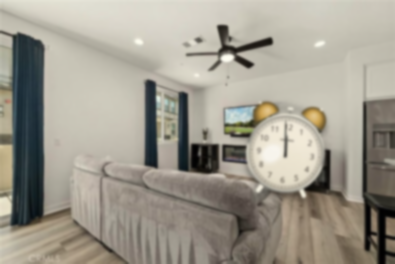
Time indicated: 11:59
